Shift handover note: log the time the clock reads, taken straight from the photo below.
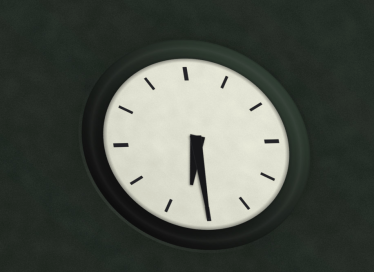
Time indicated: 6:30
